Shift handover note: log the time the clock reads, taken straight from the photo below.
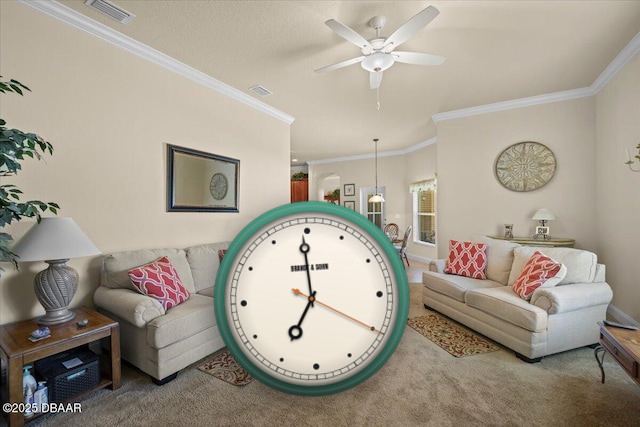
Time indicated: 6:59:20
